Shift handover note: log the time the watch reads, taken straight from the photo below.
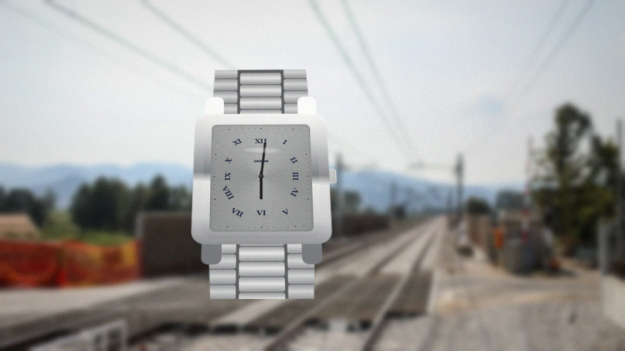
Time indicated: 6:01
